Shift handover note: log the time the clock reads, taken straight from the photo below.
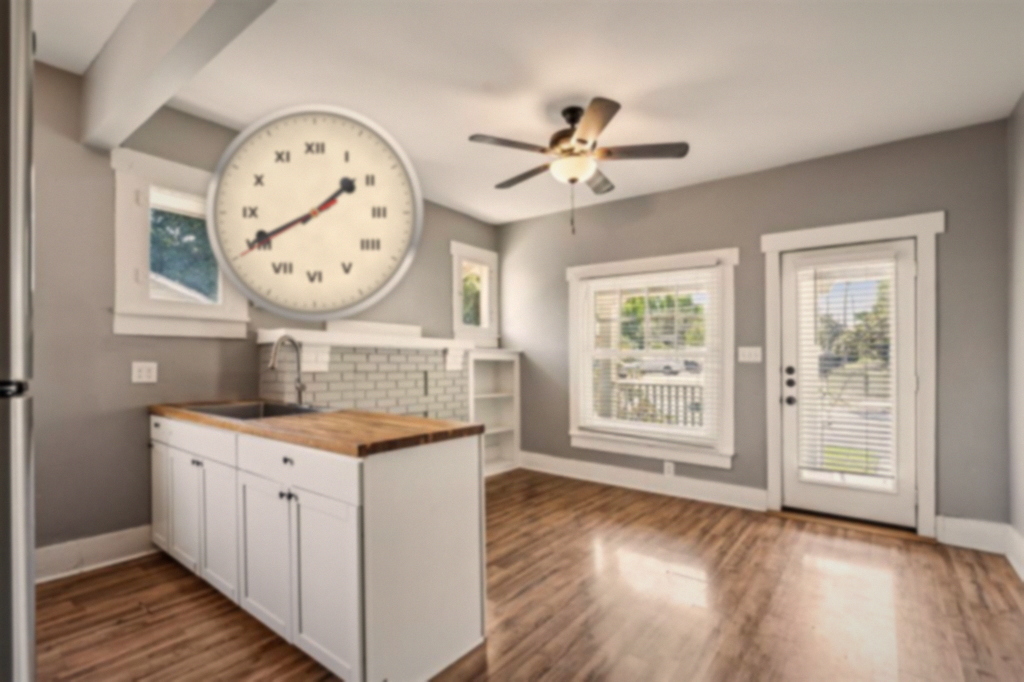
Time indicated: 1:40:40
